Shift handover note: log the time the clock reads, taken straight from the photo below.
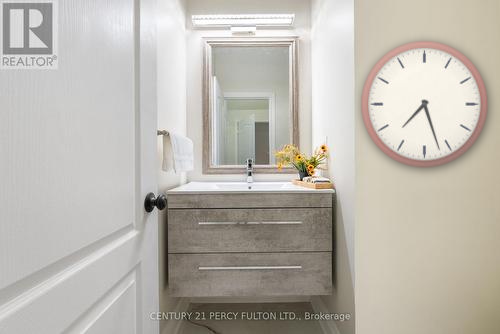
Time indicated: 7:27
